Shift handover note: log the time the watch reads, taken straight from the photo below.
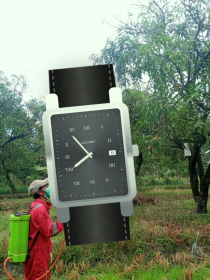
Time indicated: 7:54
